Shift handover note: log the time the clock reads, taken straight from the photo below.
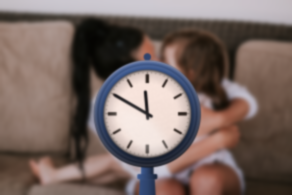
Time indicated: 11:50
